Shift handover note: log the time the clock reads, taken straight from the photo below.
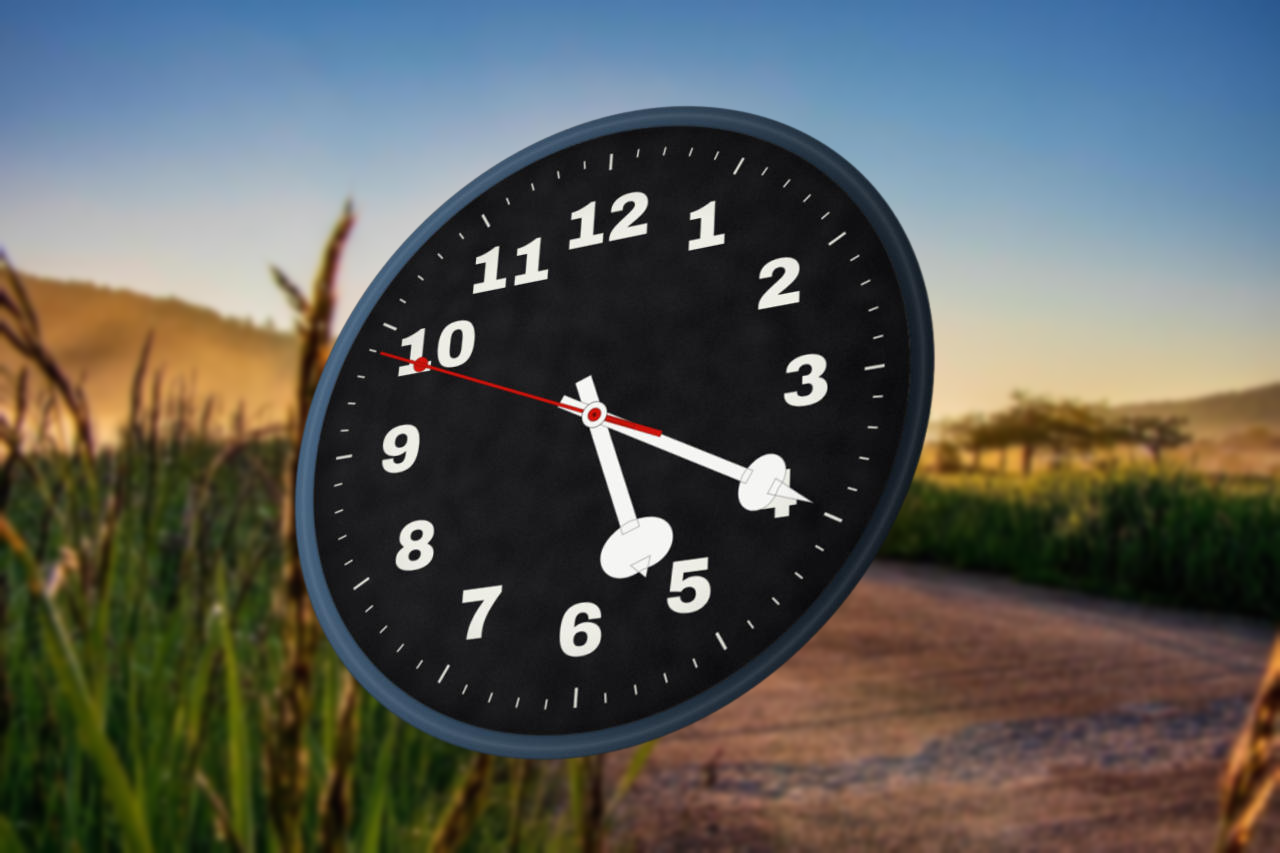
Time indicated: 5:19:49
